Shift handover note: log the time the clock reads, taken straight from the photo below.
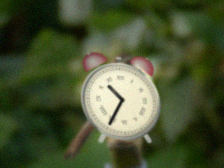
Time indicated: 10:35
